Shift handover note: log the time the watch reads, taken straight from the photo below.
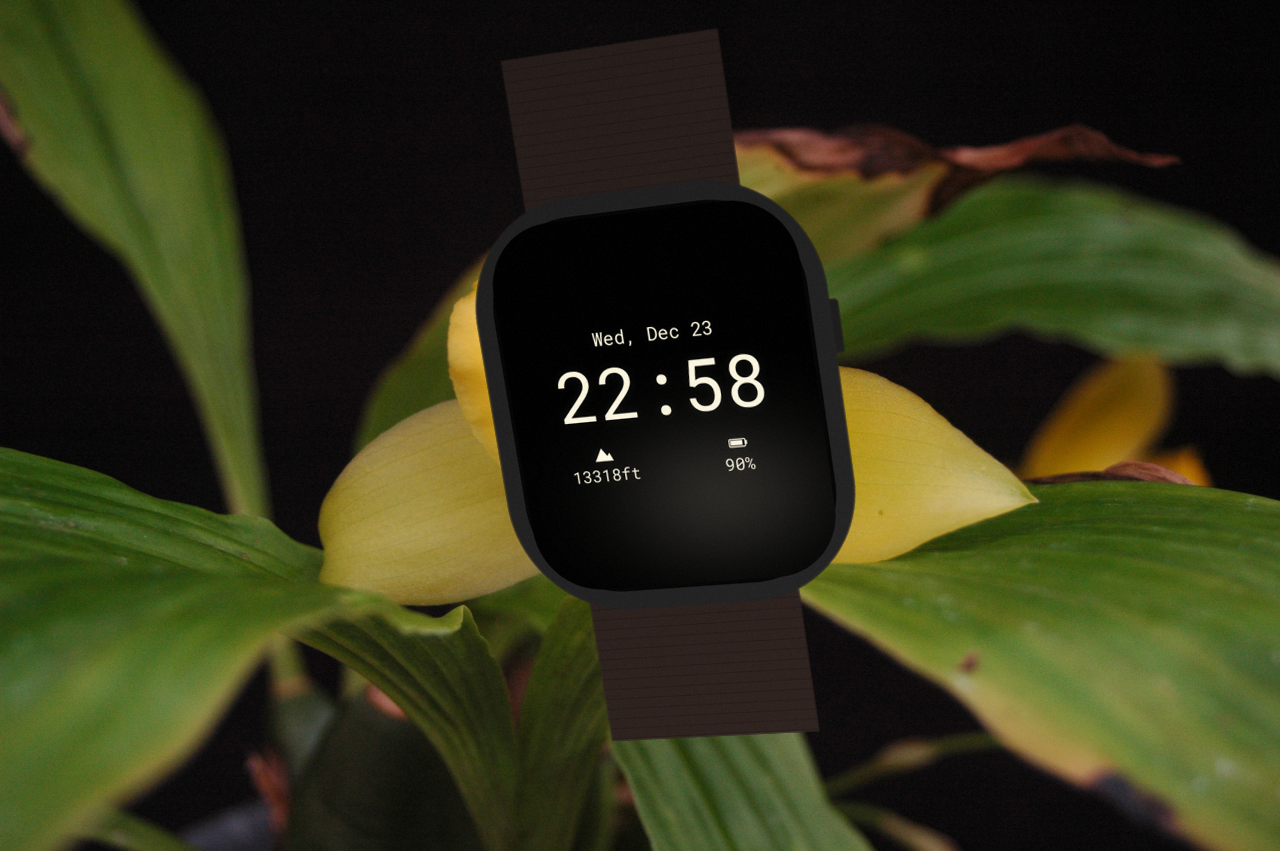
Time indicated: 22:58
